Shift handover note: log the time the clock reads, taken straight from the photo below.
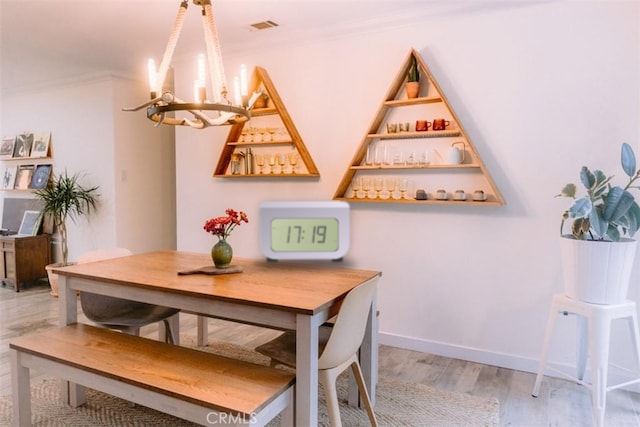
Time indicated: 17:19
